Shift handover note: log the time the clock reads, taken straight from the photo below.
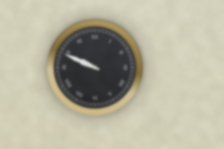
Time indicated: 9:49
